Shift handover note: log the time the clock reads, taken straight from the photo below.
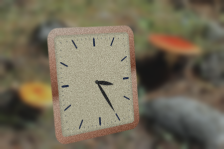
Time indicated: 3:25
